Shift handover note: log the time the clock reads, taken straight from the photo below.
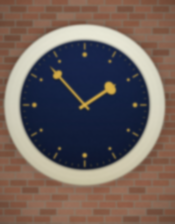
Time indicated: 1:53
